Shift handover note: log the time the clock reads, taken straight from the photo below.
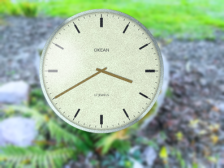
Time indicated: 3:40
